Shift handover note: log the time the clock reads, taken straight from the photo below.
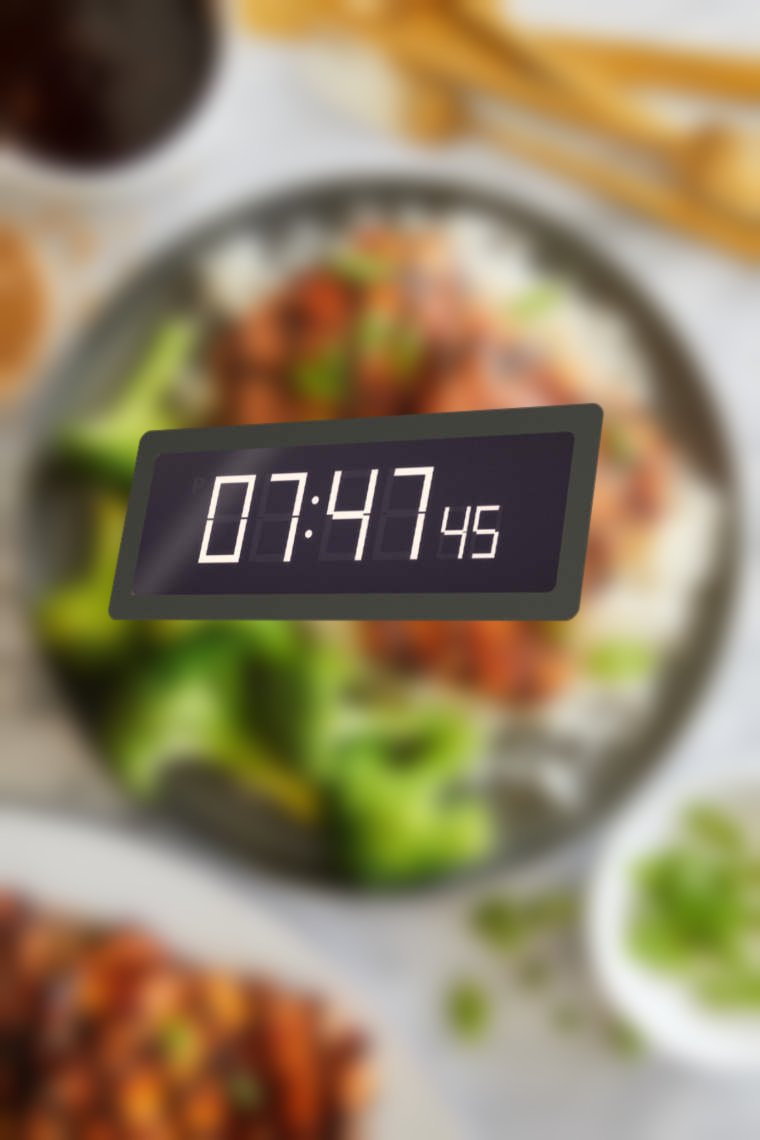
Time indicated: 7:47:45
